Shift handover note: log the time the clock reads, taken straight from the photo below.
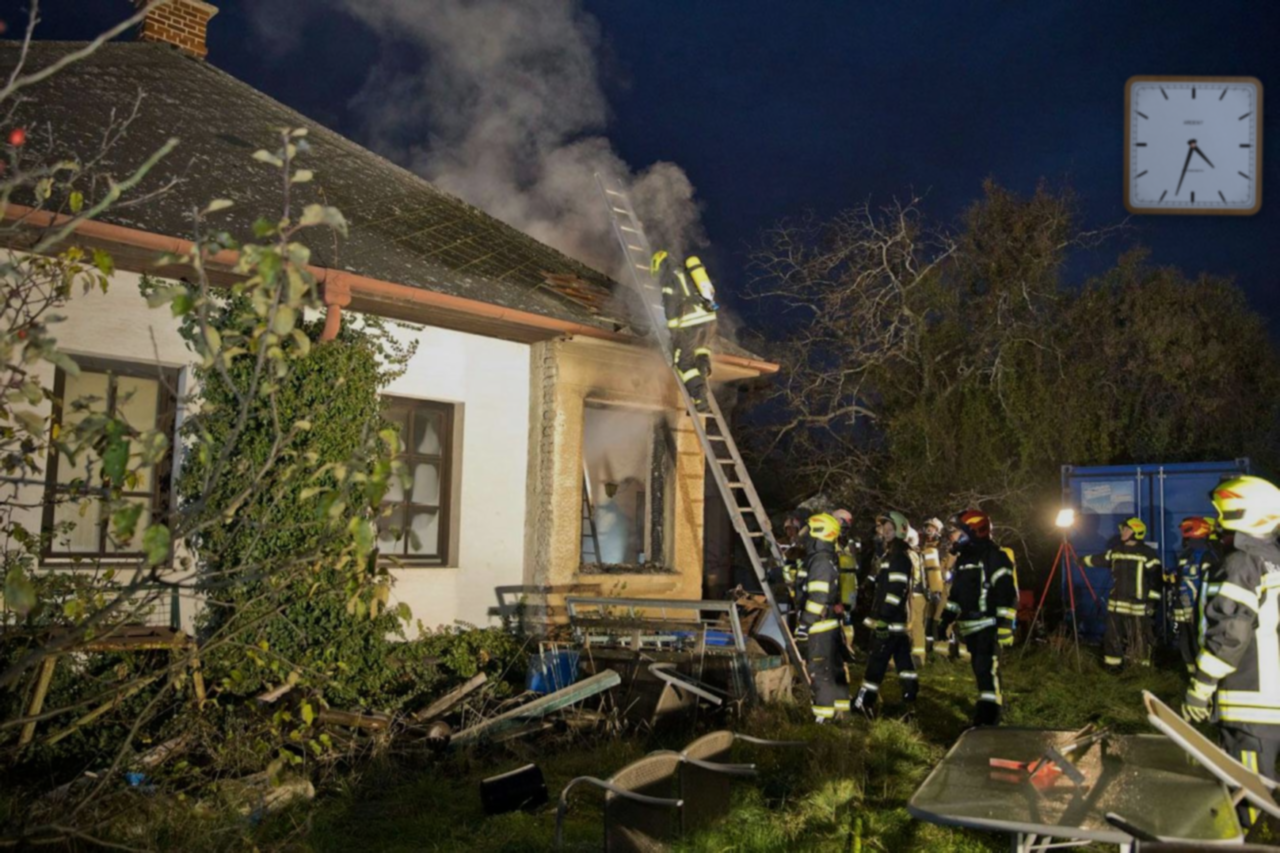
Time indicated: 4:33
